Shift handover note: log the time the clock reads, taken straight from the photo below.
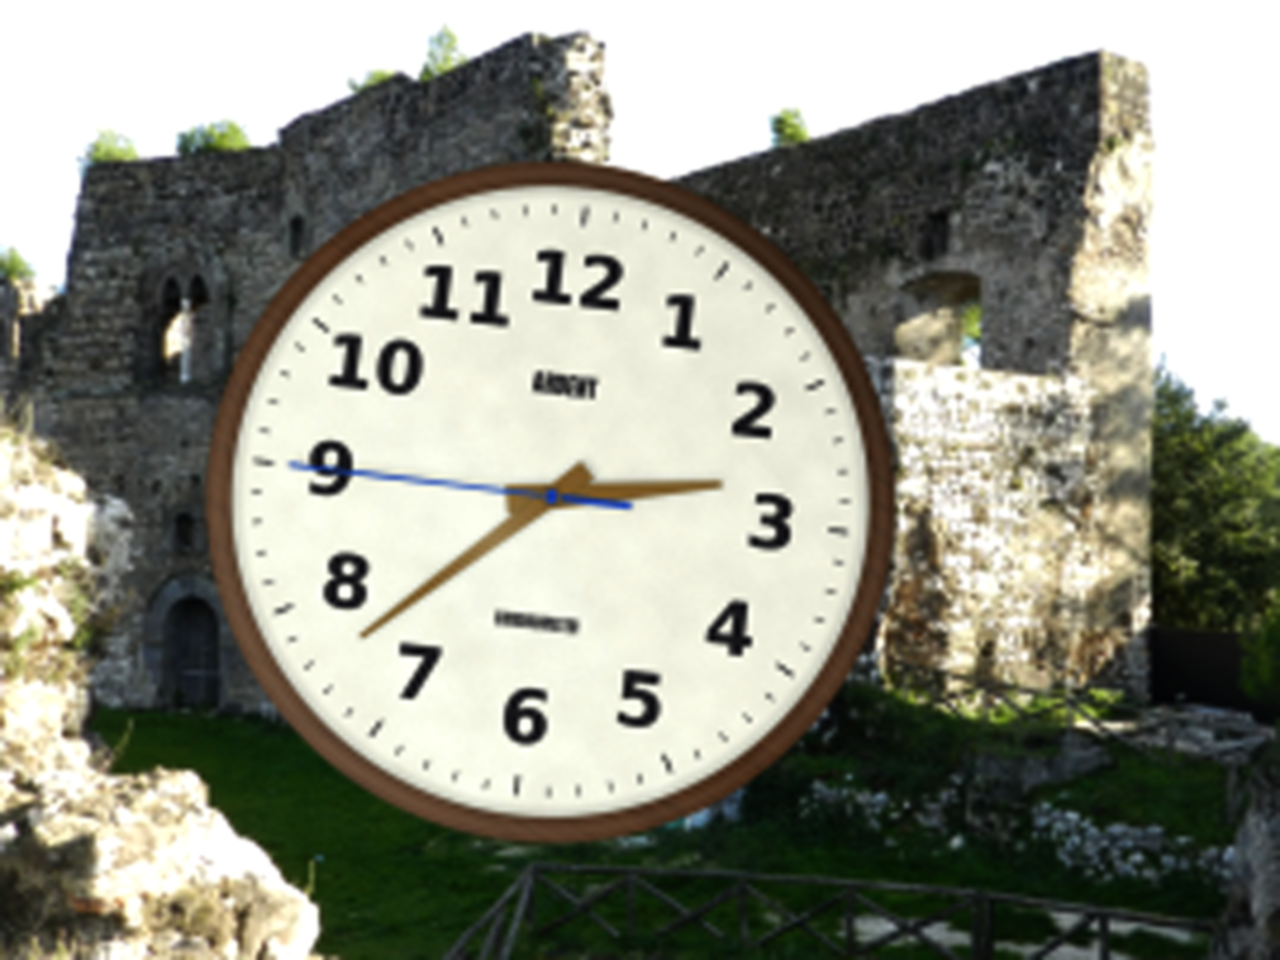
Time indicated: 2:37:45
